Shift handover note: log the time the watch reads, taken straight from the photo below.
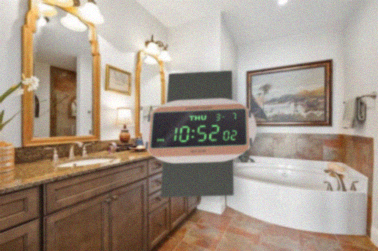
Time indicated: 10:52:02
